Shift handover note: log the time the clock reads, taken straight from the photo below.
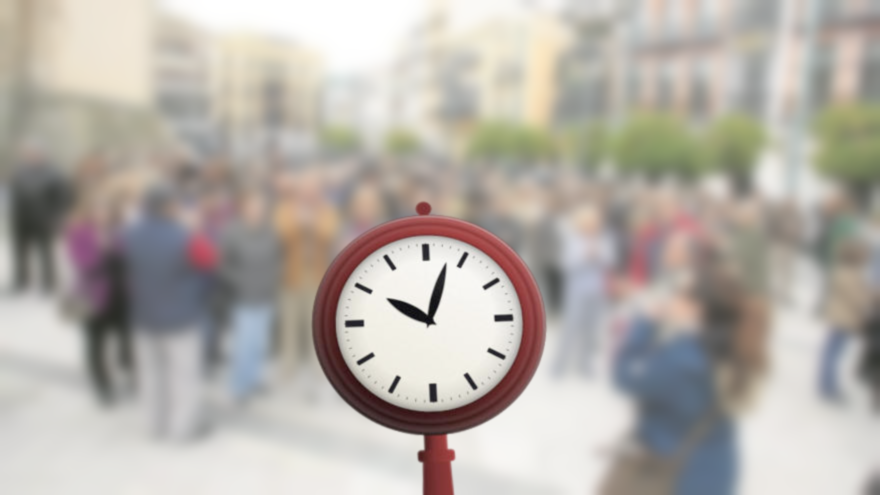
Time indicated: 10:03
